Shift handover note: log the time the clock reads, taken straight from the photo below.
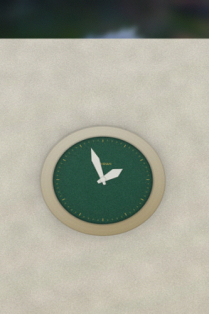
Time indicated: 1:57
